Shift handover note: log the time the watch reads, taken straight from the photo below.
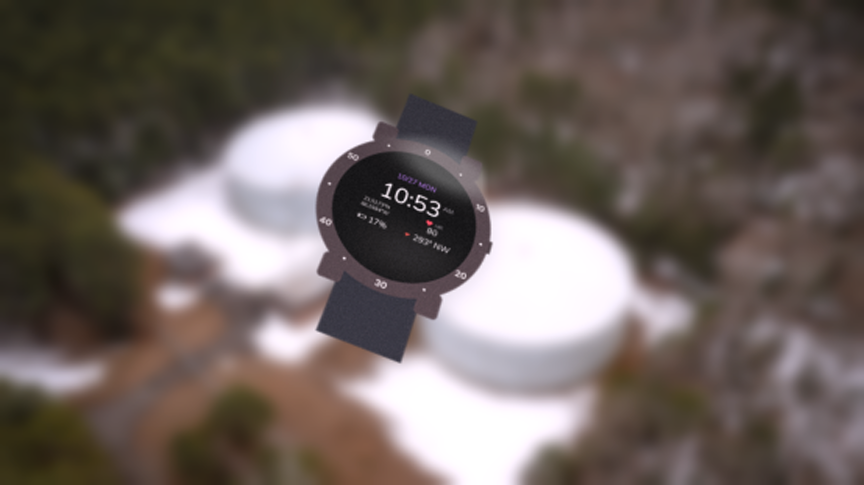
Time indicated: 10:53
